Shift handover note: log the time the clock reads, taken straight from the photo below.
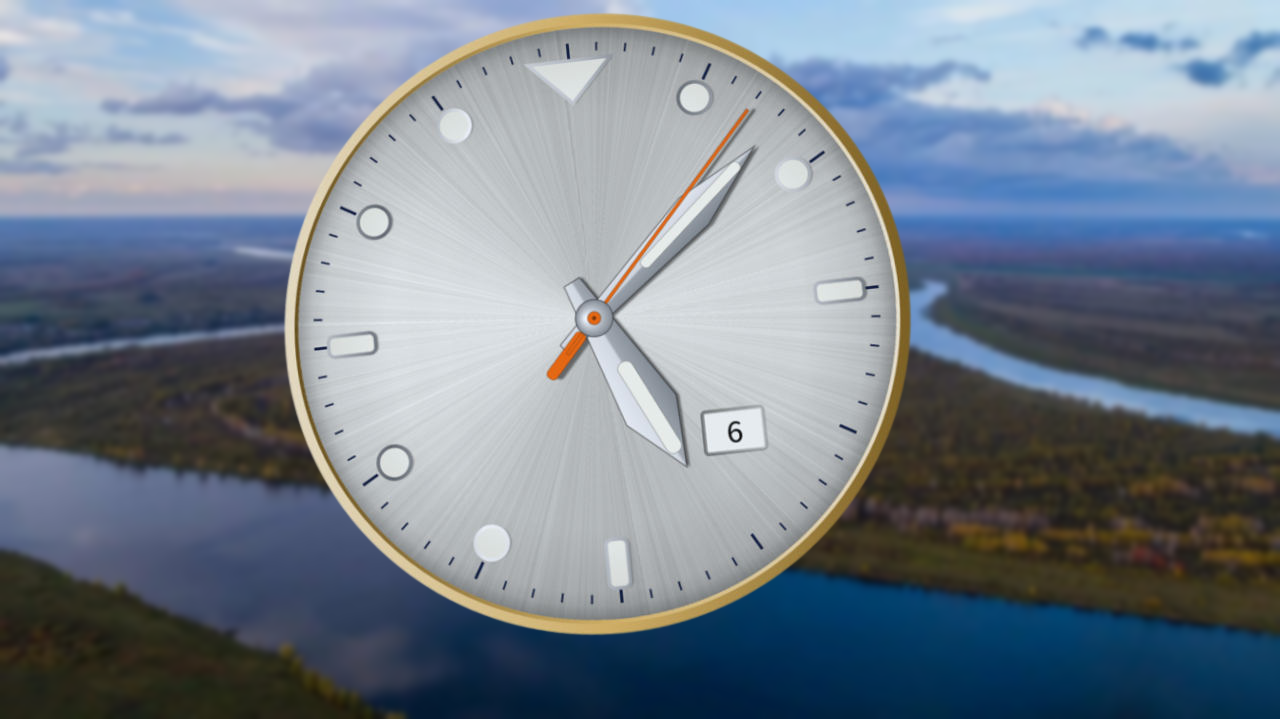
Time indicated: 5:08:07
